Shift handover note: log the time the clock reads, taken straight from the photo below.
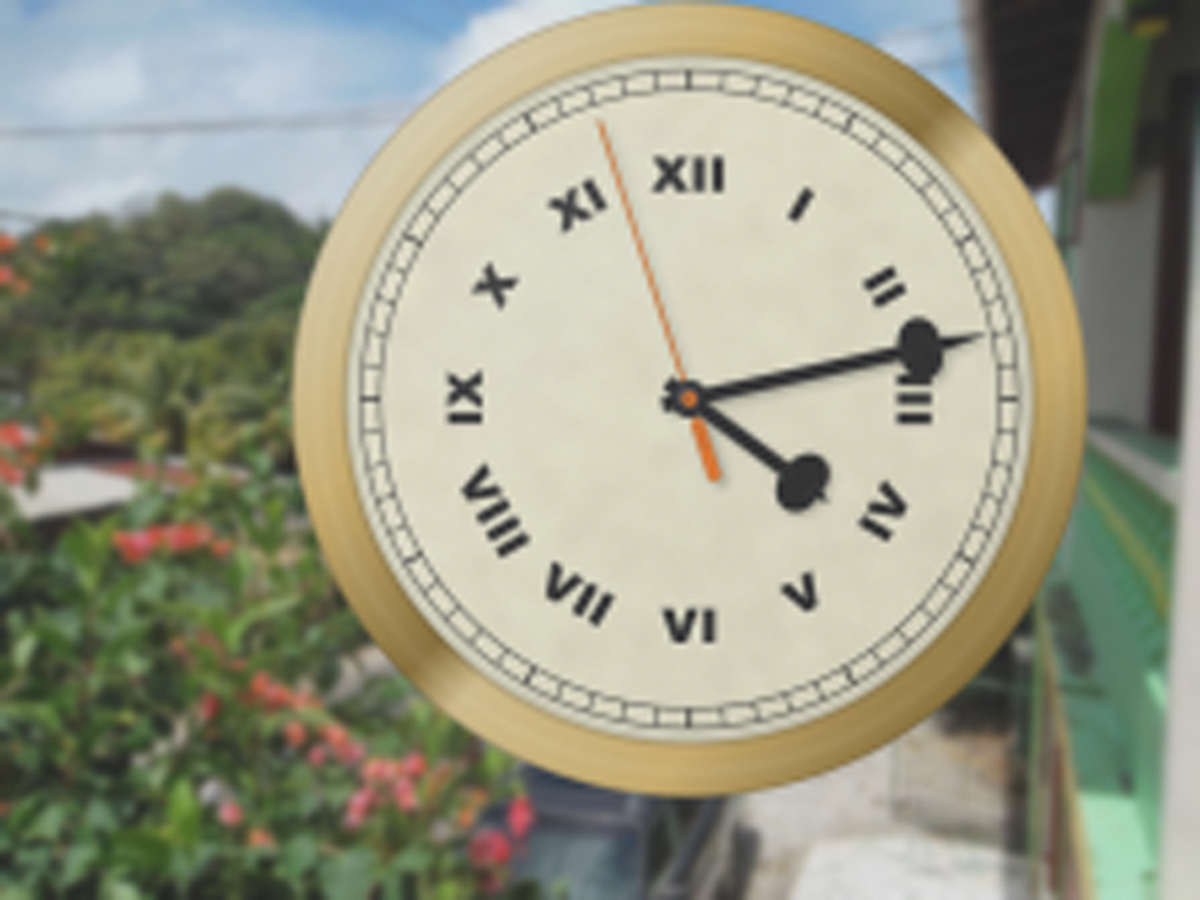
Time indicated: 4:12:57
